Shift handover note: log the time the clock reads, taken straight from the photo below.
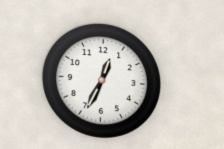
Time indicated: 12:34
